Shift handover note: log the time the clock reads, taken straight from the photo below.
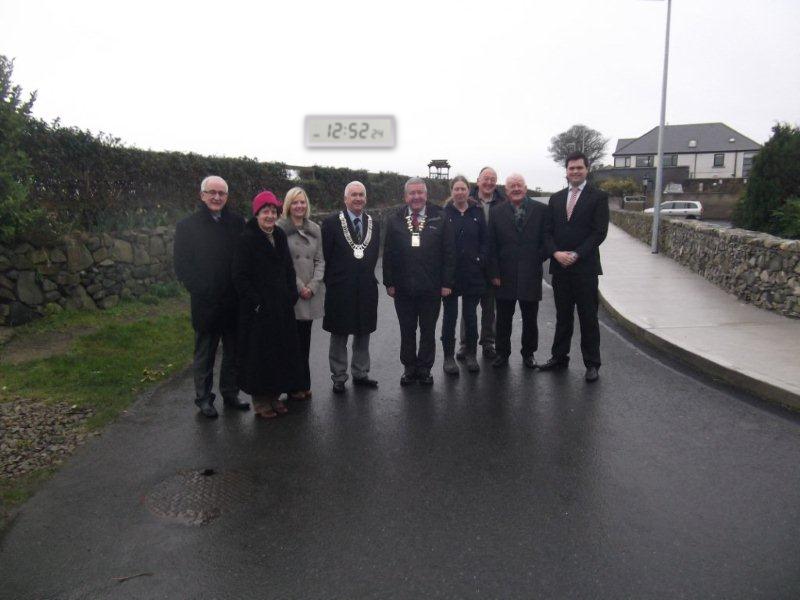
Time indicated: 12:52
